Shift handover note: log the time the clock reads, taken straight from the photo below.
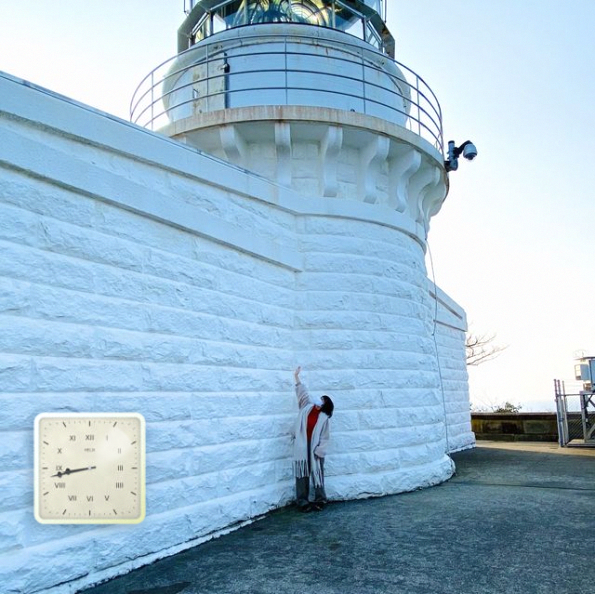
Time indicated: 8:43
